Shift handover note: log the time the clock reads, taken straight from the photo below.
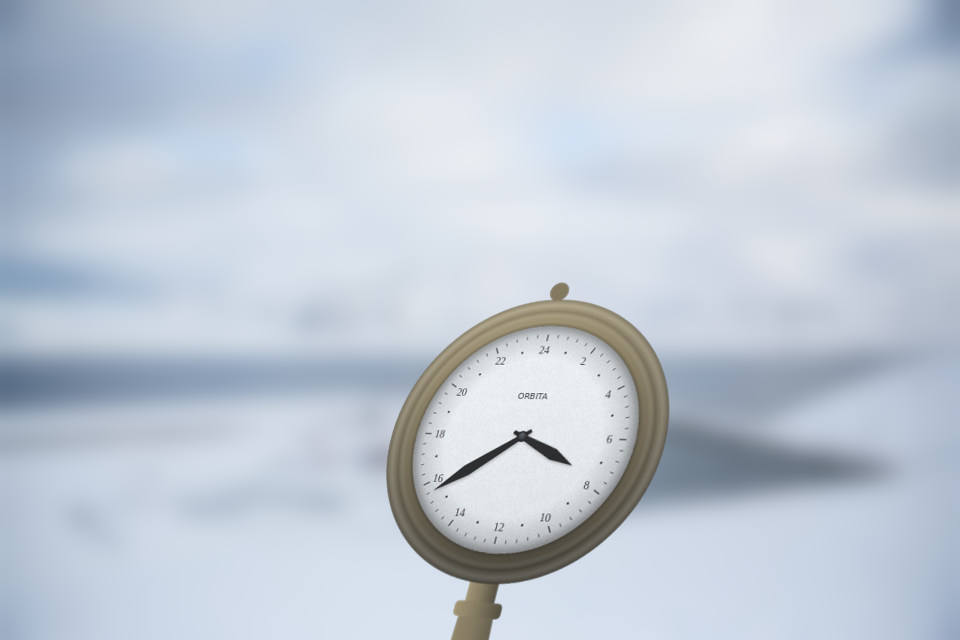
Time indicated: 7:39
